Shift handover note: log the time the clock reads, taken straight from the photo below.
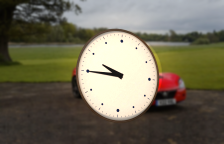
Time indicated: 9:45
